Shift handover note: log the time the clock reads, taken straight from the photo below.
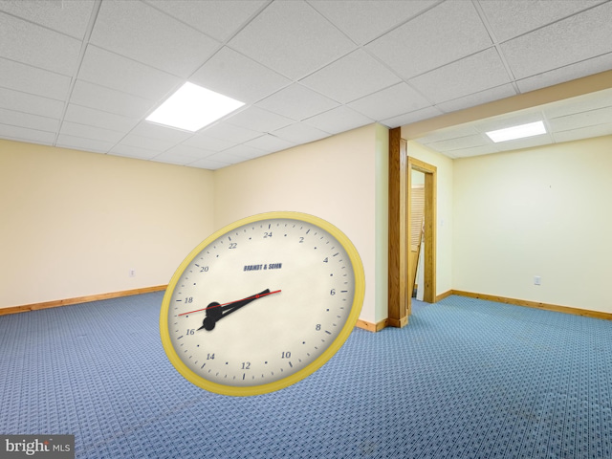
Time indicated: 16:39:43
